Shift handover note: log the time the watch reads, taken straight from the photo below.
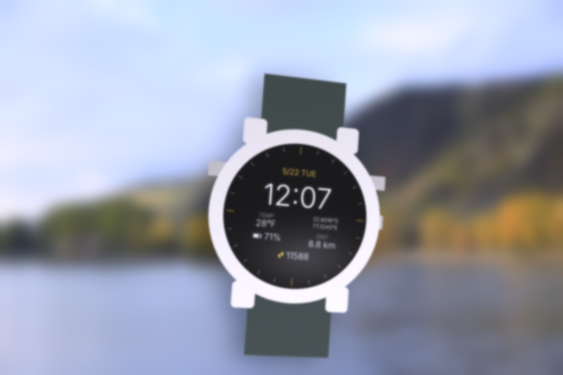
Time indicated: 12:07
